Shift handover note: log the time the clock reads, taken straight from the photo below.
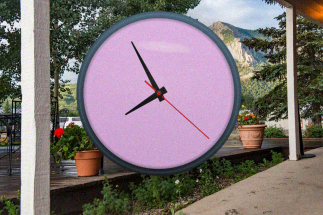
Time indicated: 7:55:22
